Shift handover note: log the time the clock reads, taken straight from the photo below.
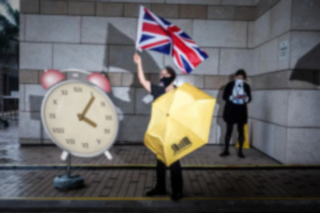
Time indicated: 4:06
